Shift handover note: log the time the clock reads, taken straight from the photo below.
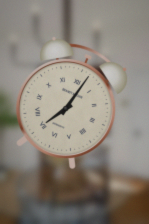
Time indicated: 7:02
